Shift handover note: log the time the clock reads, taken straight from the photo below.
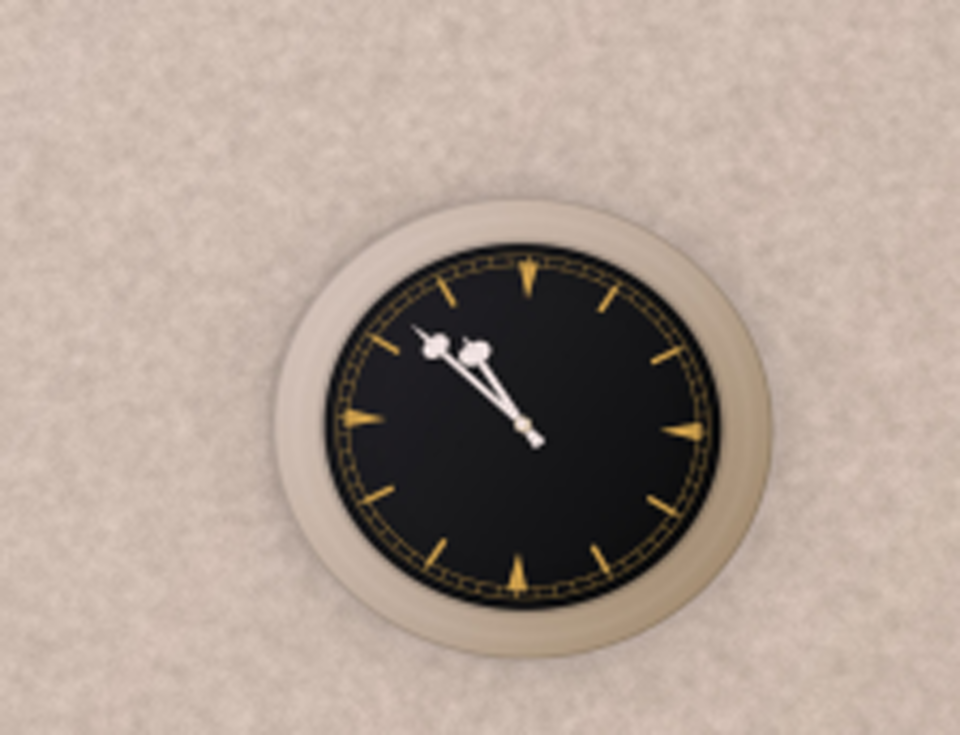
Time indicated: 10:52
